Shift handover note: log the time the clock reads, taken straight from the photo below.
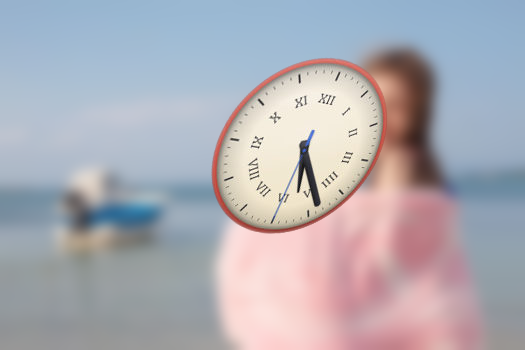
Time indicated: 5:23:30
